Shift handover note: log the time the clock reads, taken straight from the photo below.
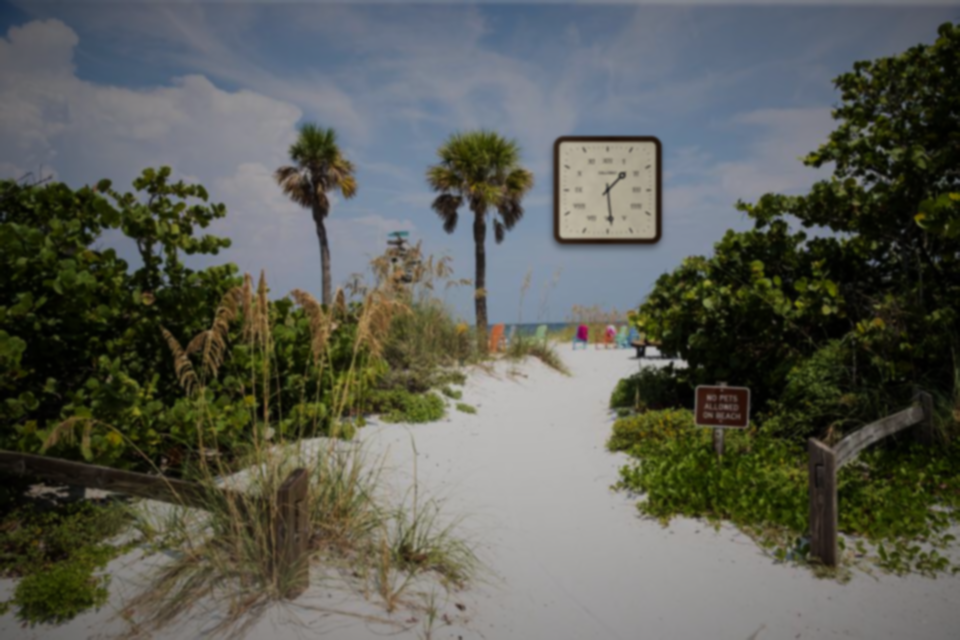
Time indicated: 1:29
